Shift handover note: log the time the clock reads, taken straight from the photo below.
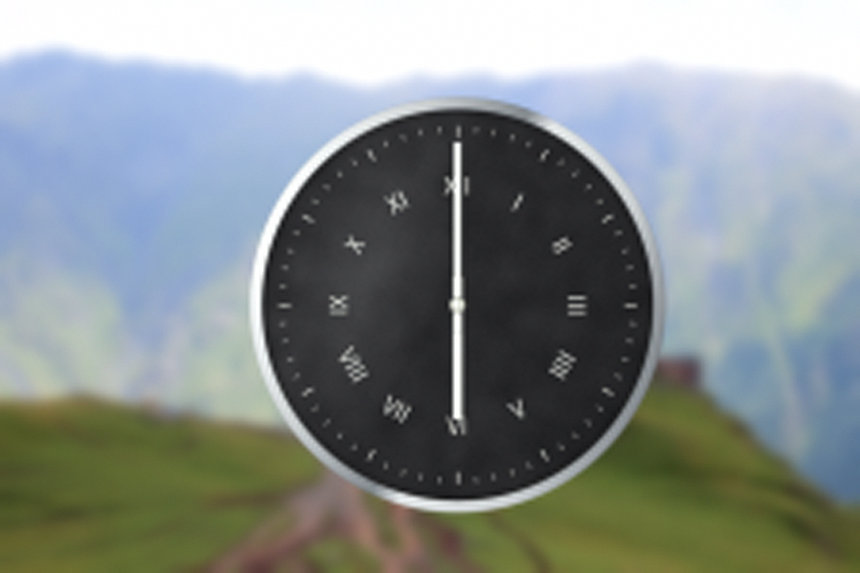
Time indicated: 6:00
